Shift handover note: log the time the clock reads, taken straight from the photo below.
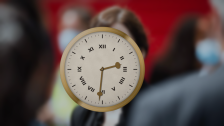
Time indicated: 2:31
